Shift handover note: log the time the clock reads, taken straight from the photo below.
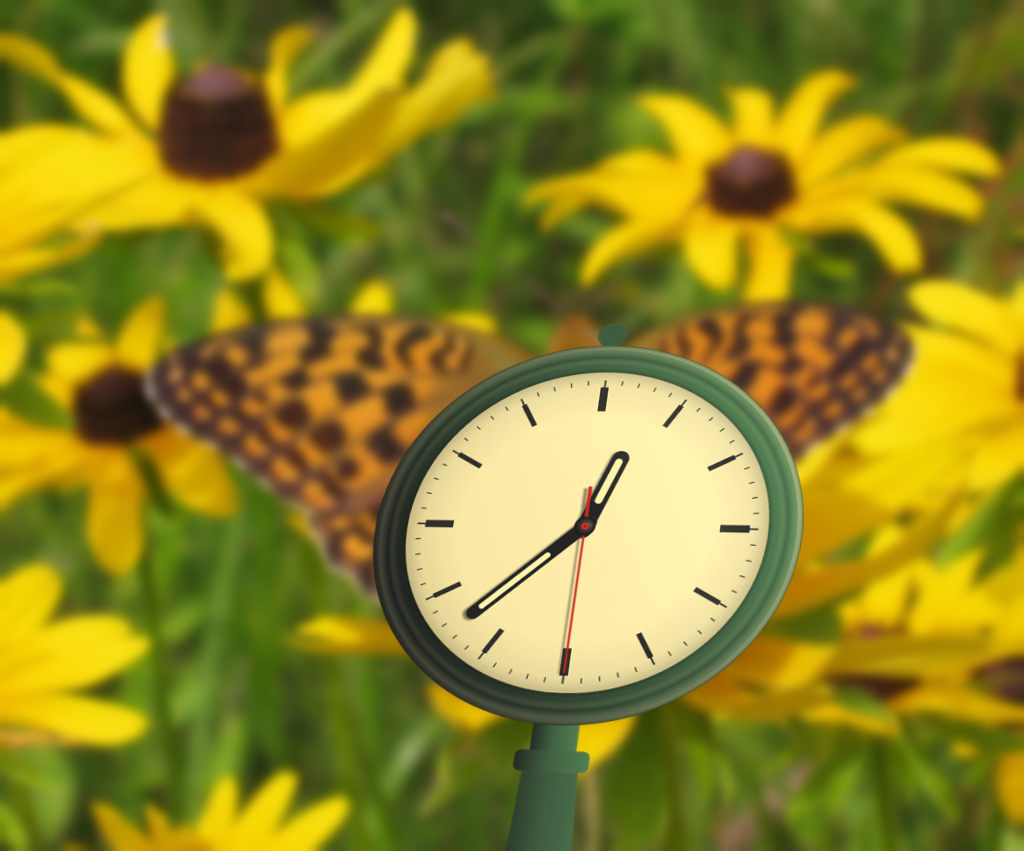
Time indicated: 12:37:30
